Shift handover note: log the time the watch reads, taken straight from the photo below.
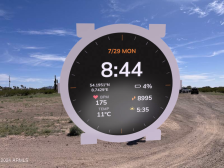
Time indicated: 8:44
